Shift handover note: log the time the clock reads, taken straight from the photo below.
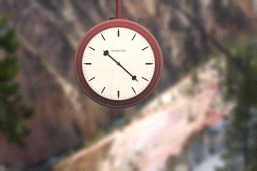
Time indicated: 10:22
